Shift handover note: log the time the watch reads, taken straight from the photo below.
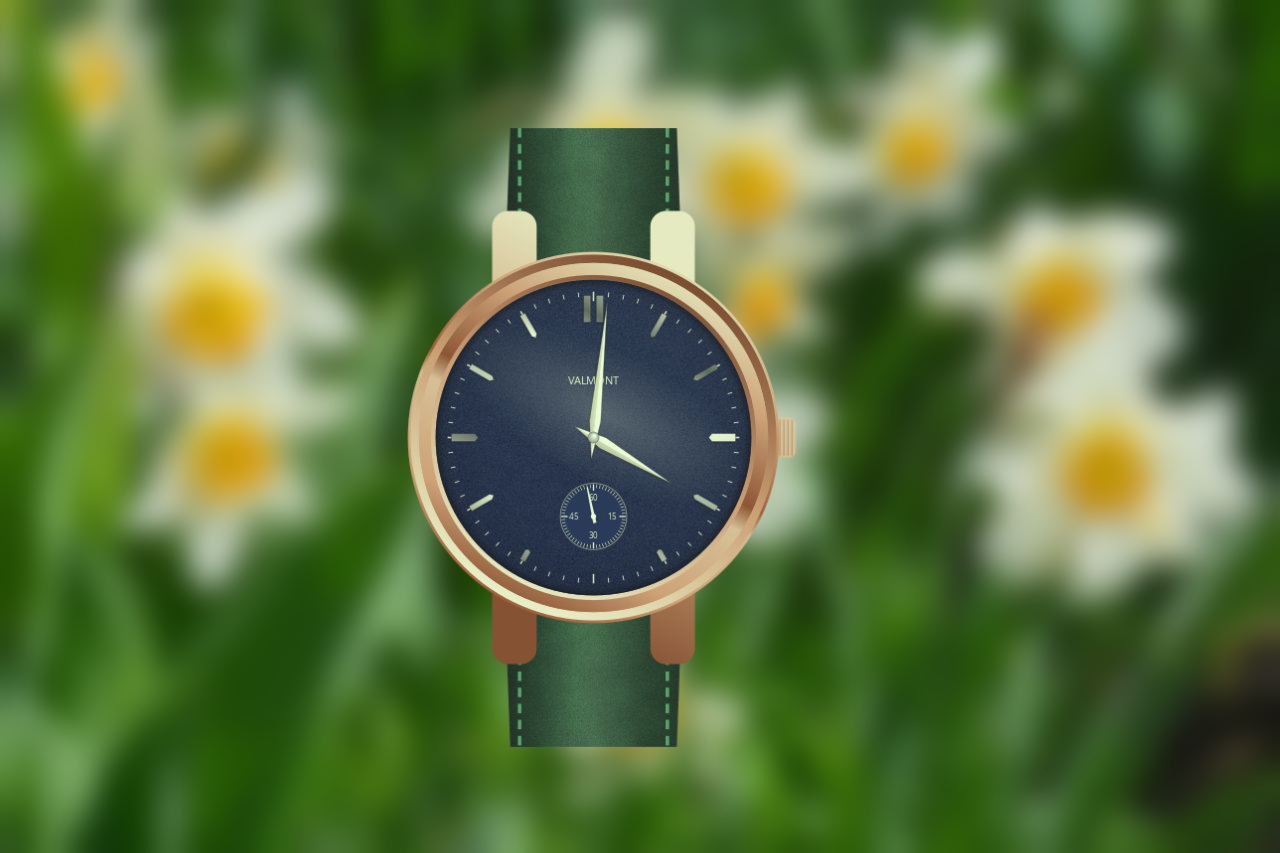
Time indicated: 4:00:58
